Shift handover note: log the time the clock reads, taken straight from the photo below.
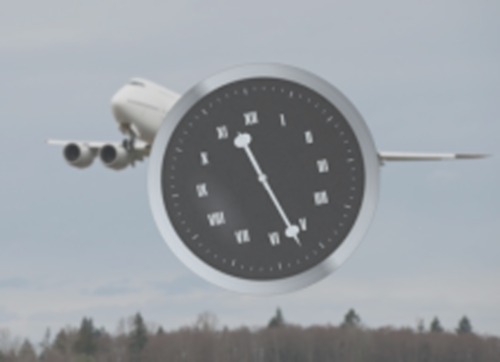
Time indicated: 11:27
